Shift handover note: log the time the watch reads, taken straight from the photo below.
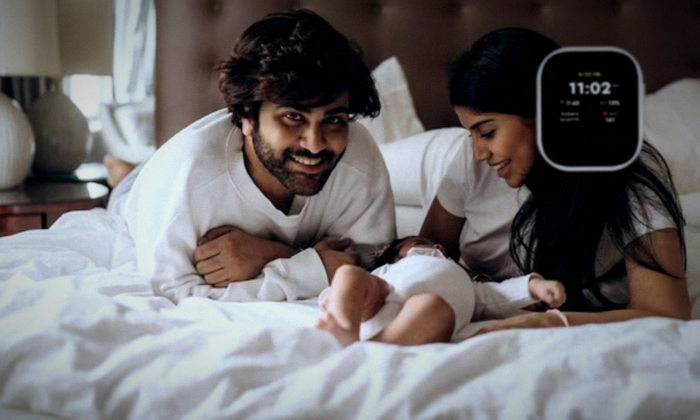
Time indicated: 11:02
